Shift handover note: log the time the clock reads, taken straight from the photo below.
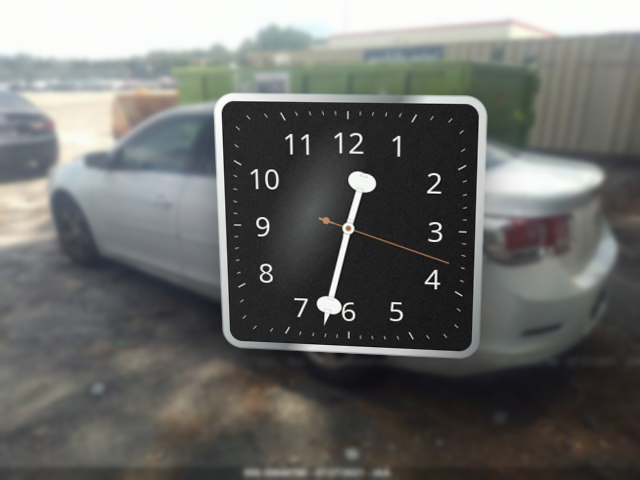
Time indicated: 12:32:18
